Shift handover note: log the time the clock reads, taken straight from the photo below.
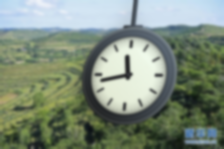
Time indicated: 11:43
